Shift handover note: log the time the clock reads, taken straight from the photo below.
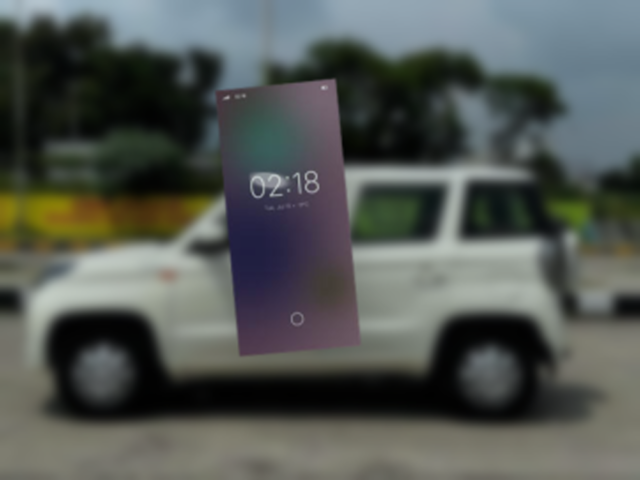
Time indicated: 2:18
